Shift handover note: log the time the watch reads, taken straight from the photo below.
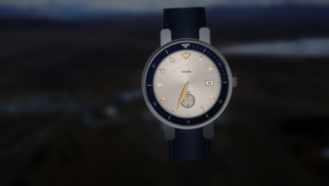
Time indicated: 6:34
